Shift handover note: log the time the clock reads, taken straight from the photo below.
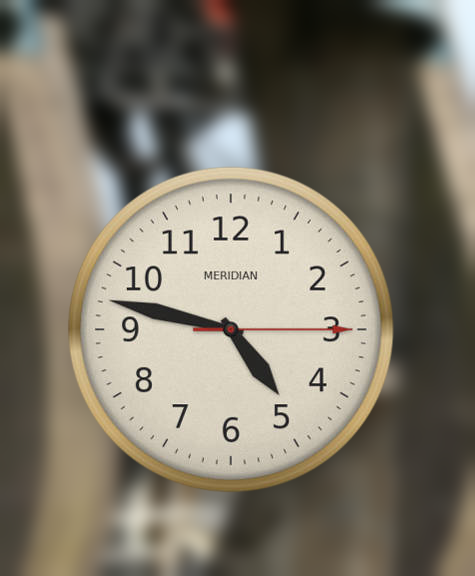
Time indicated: 4:47:15
